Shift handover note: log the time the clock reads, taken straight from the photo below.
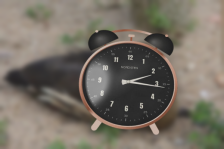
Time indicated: 2:16
